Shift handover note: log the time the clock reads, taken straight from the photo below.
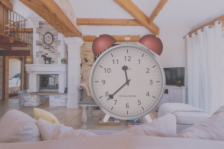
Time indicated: 11:38
